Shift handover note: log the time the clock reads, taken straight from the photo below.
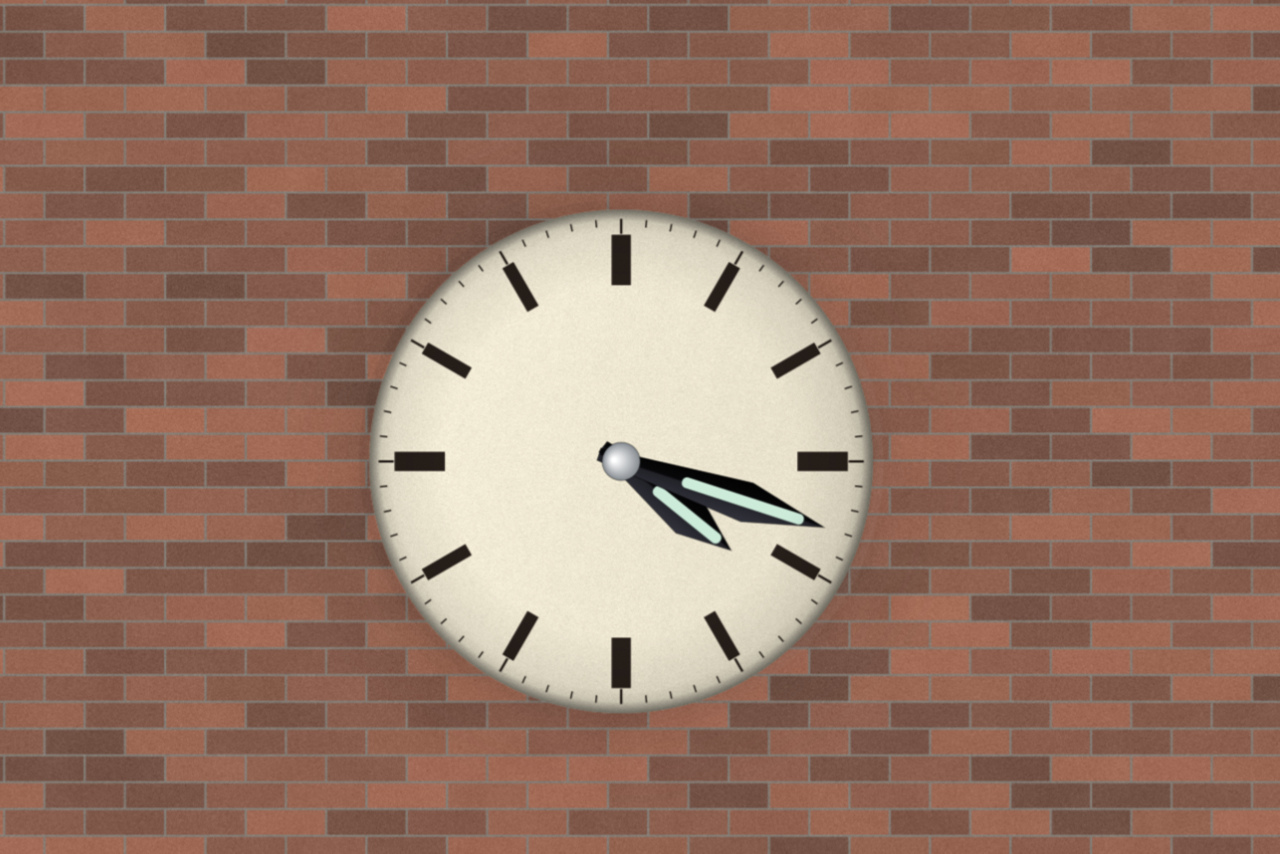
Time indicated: 4:18
